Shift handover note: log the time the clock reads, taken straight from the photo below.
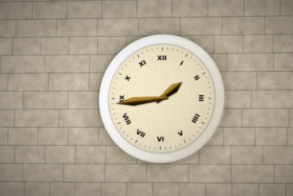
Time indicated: 1:44
